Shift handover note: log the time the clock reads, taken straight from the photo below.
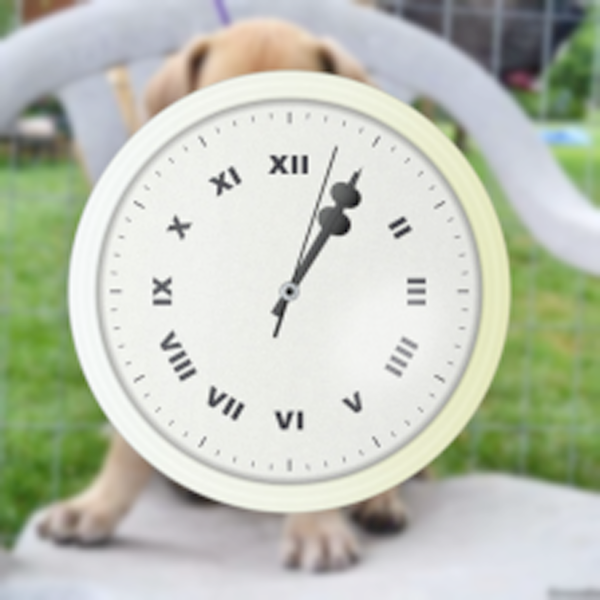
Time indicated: 1:05:03
